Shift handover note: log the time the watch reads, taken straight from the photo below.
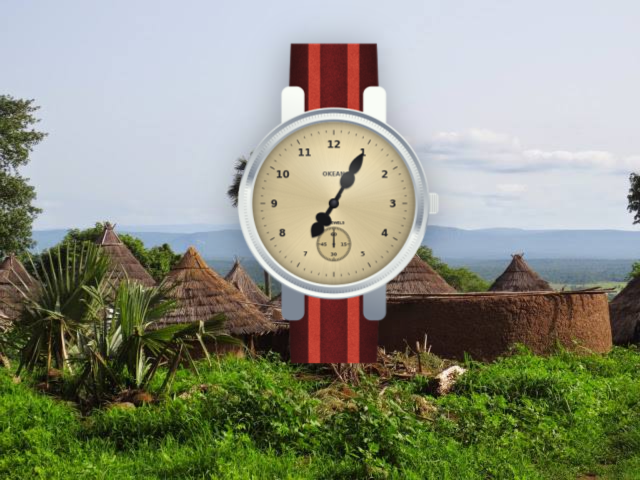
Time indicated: 7:05
